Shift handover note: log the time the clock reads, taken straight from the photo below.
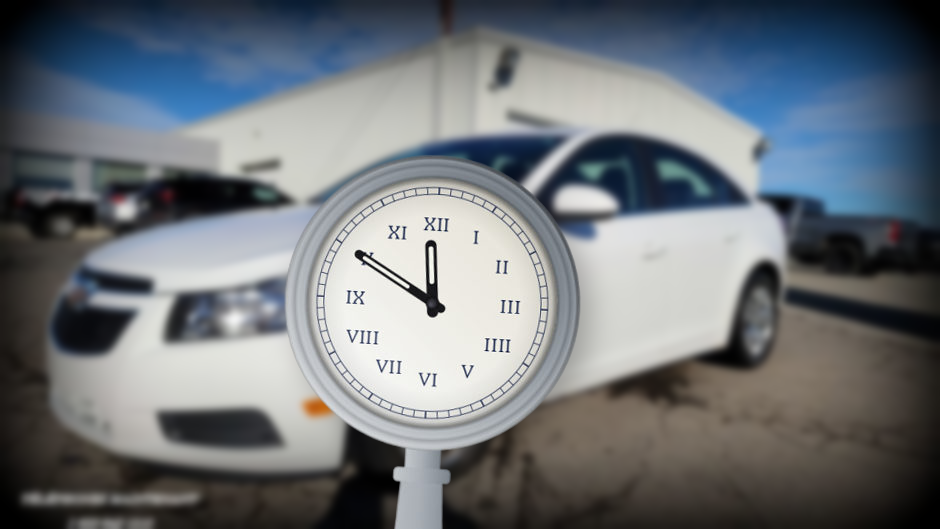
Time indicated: 11:50
